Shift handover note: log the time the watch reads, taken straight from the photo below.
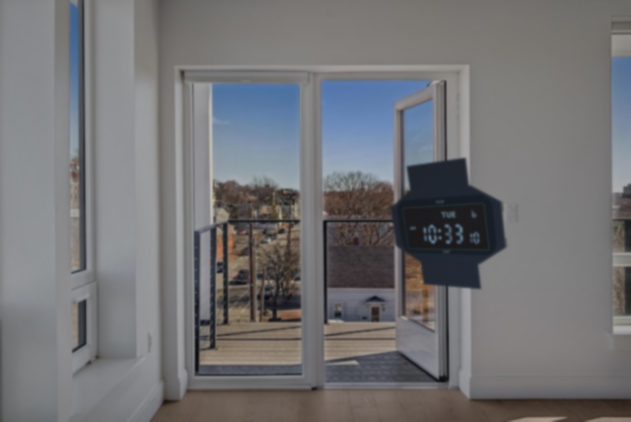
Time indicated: 10:33:10
